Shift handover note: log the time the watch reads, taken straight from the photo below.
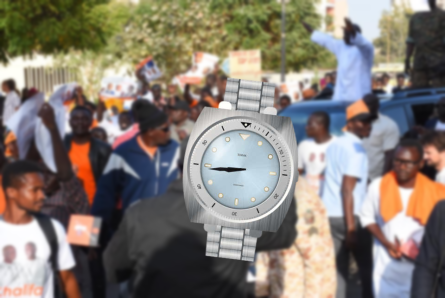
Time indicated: 8:44
